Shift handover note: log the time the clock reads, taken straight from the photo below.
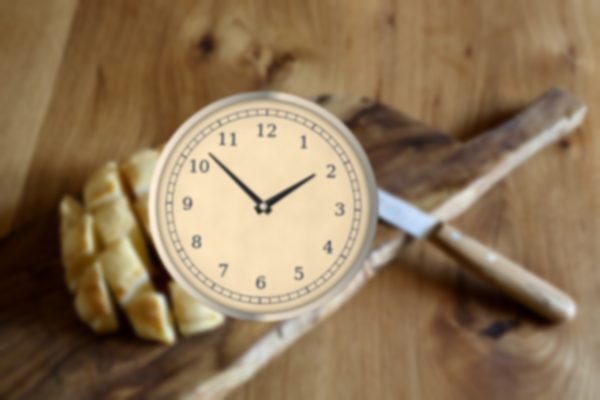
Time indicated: 1:52
